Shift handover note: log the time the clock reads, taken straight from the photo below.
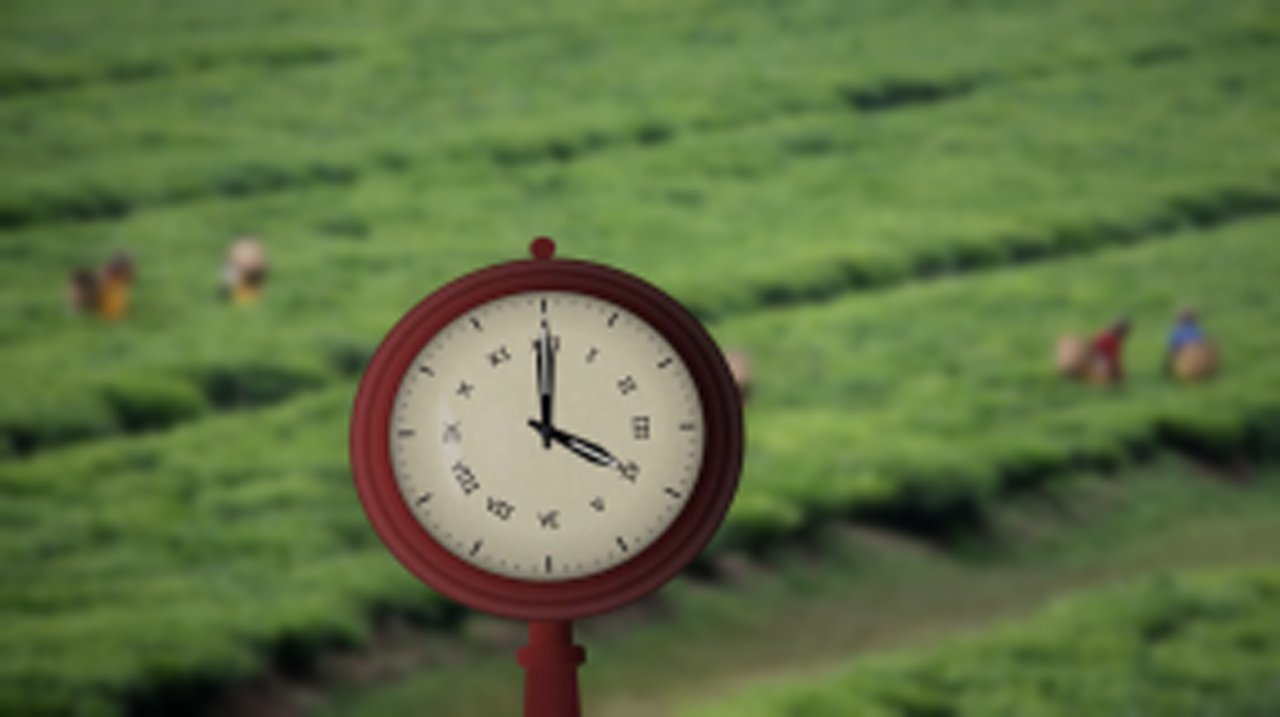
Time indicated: 4:00
